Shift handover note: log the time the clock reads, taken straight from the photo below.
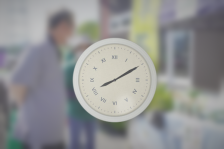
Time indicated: 8:10
